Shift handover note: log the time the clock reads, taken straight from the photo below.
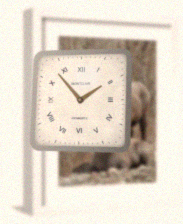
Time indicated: 1:53
